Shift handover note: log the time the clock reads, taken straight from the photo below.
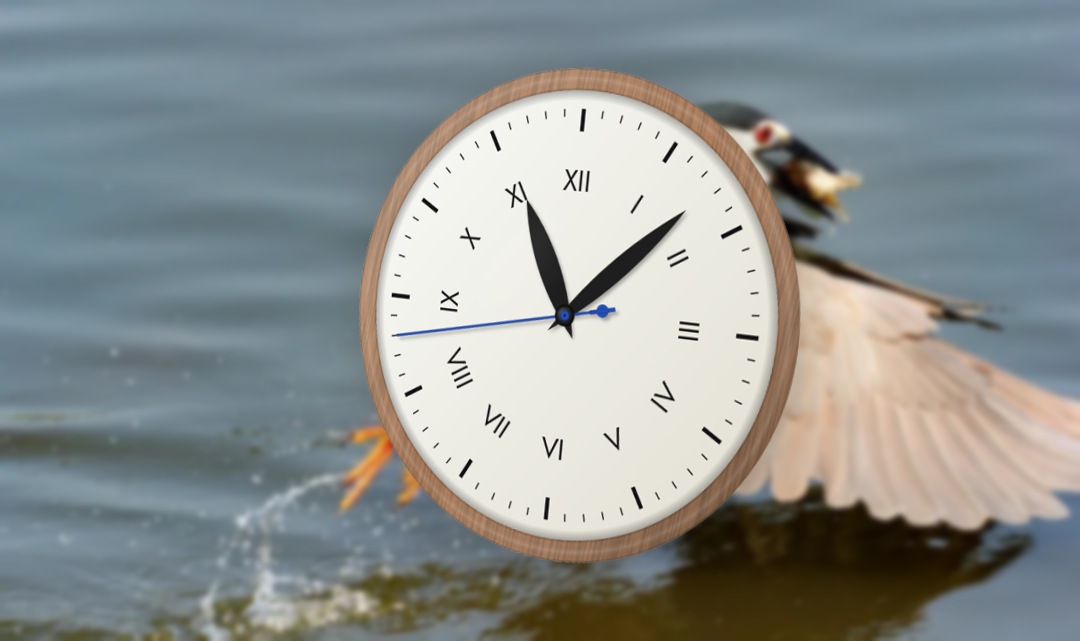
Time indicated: 11:07:43
